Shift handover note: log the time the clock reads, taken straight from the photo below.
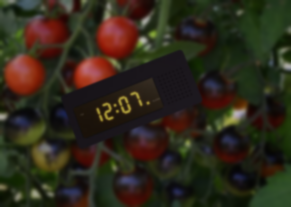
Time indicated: 12:07
